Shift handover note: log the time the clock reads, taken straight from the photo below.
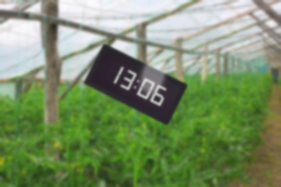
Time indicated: 13:06
